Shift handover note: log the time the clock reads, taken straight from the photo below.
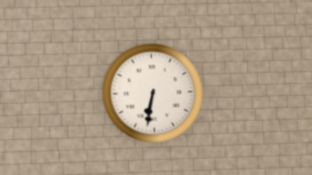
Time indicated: 6:32
